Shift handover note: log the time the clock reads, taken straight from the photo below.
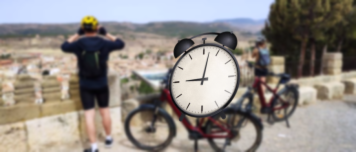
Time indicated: 9:02
